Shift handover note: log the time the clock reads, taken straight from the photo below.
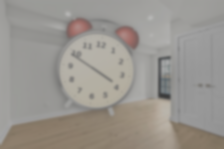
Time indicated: 3:49
